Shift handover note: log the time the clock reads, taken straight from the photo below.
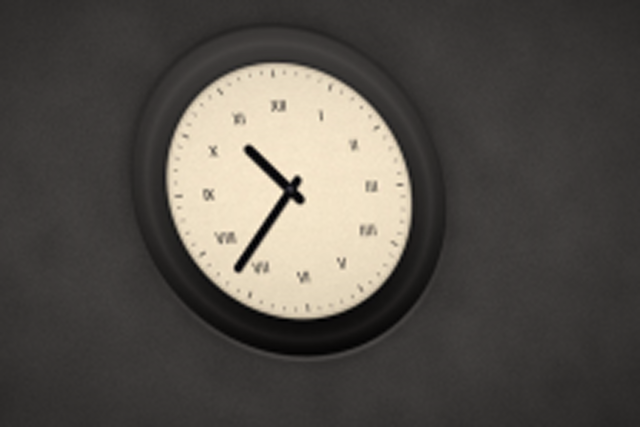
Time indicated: 10:37
